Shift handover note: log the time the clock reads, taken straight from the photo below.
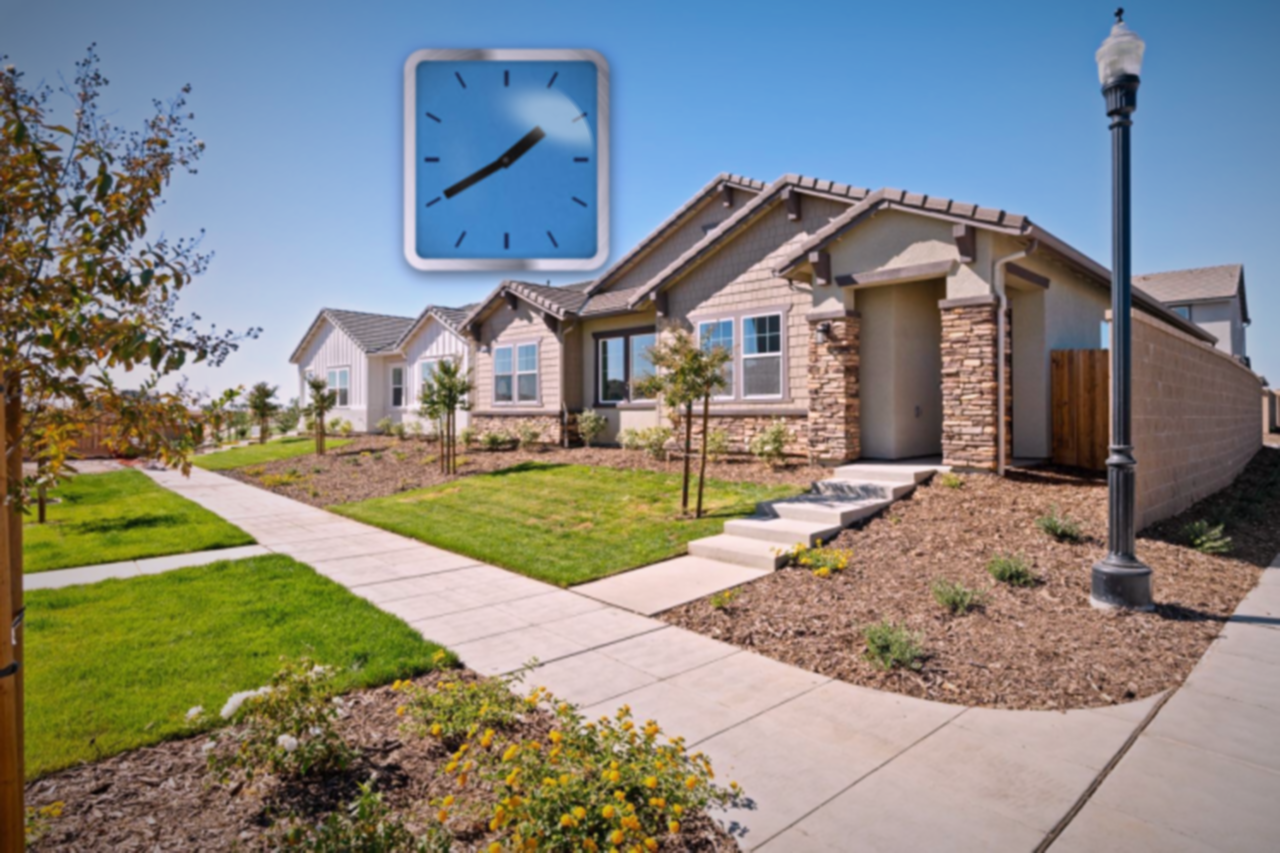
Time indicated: 1:40
